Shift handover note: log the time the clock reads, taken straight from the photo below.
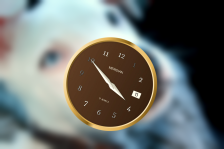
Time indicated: 3:50
